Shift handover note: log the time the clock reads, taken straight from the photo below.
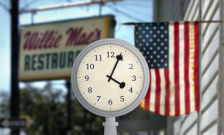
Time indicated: 4:04
